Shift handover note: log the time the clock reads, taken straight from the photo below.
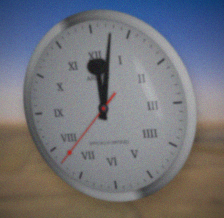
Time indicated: 12:02:38
